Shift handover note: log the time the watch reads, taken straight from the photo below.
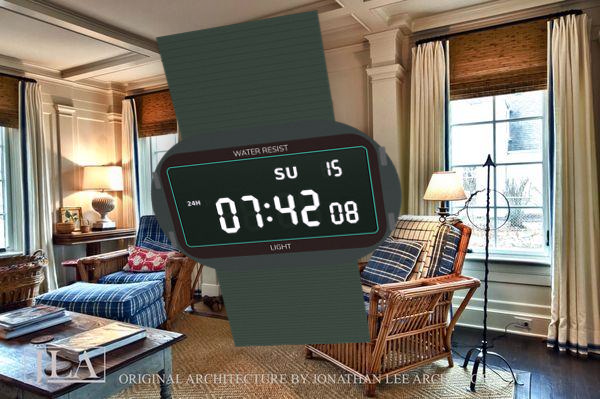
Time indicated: 7:42:08
